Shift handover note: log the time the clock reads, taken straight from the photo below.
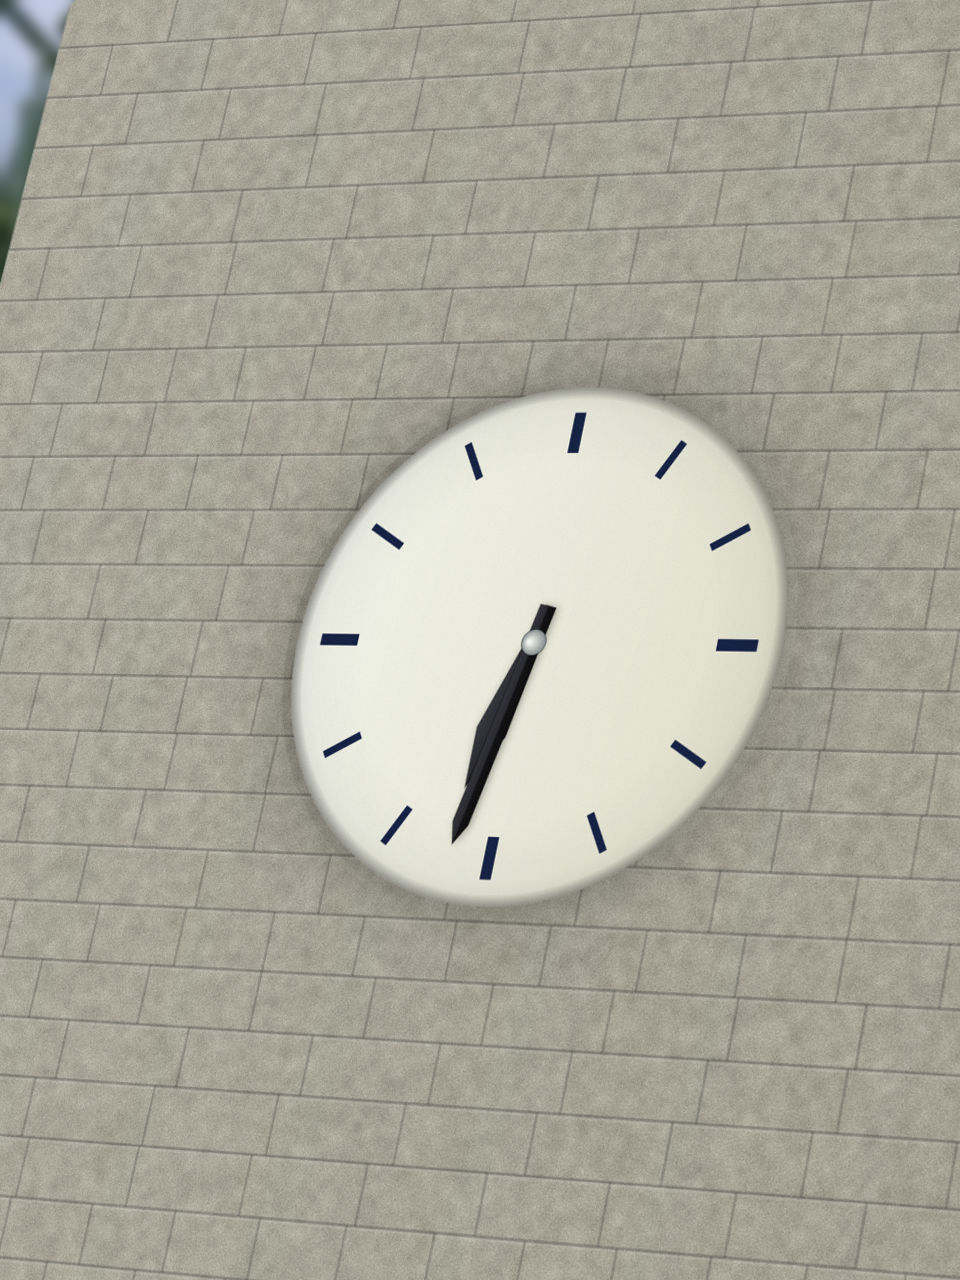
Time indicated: 6:32
